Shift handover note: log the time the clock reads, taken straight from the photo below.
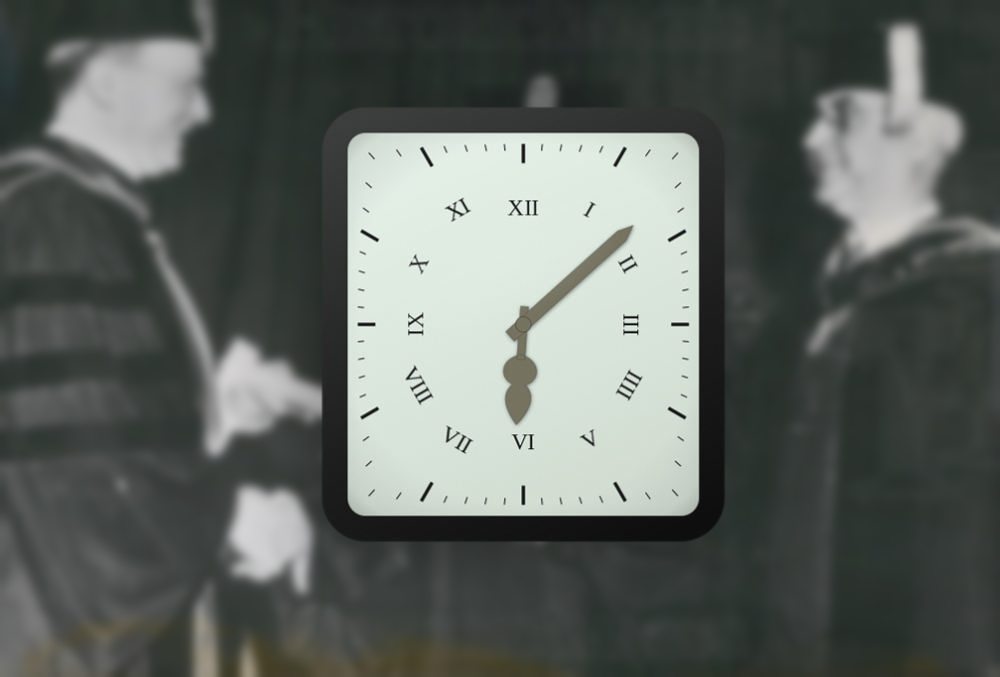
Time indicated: 6:08
